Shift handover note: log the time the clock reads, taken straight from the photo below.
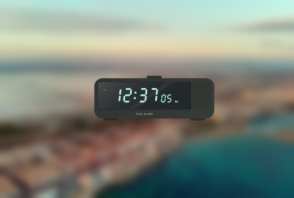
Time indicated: 12:37:05
